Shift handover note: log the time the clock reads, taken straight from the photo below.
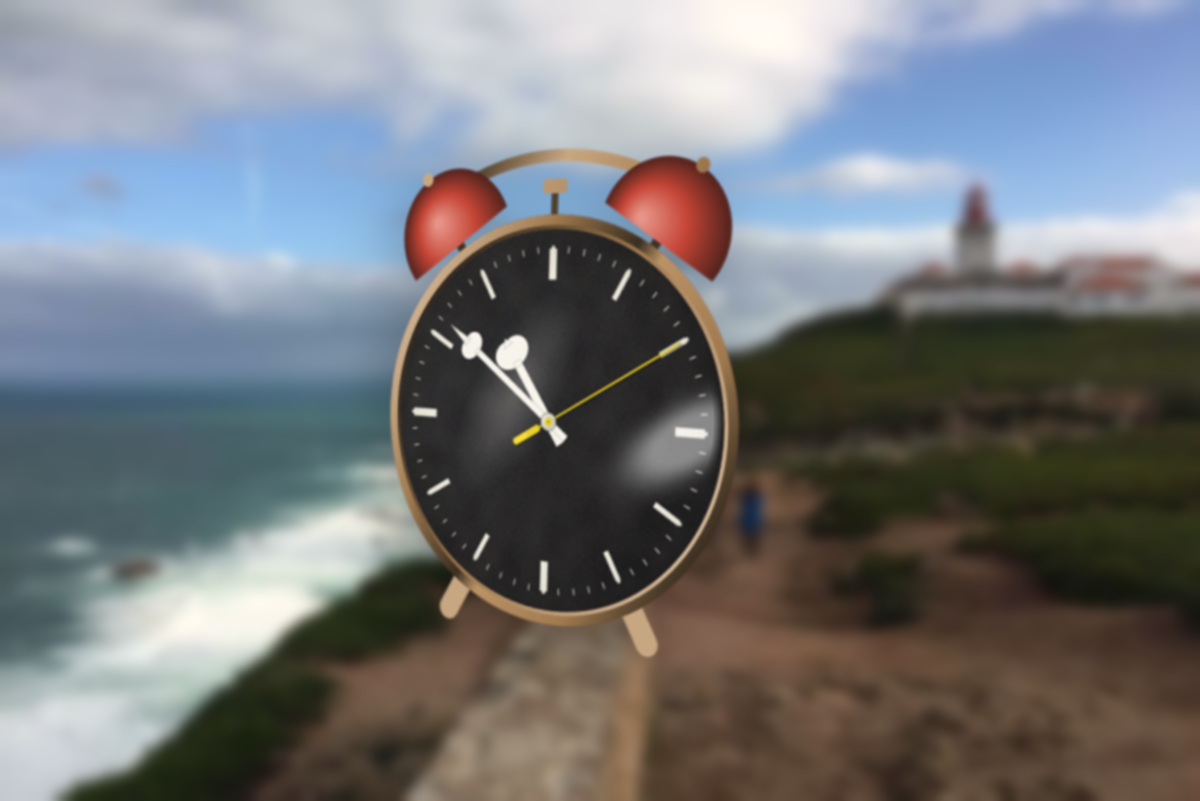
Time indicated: 10:51:10
